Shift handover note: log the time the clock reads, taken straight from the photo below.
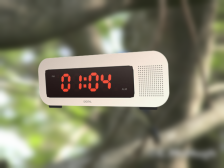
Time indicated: 1:04
